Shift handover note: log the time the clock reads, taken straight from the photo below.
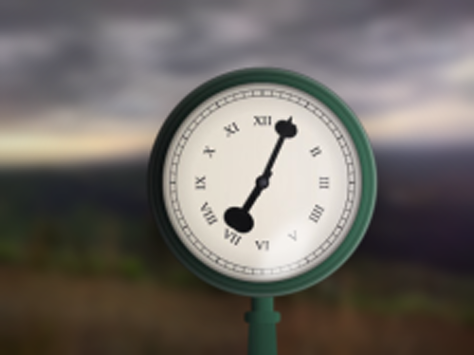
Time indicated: 7:04
